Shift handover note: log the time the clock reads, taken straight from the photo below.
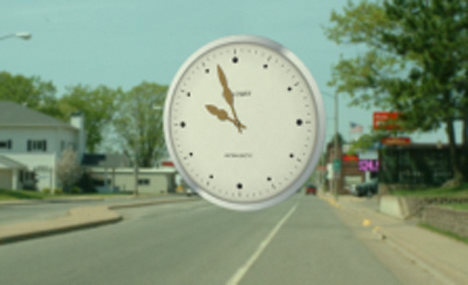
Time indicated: 9:57
